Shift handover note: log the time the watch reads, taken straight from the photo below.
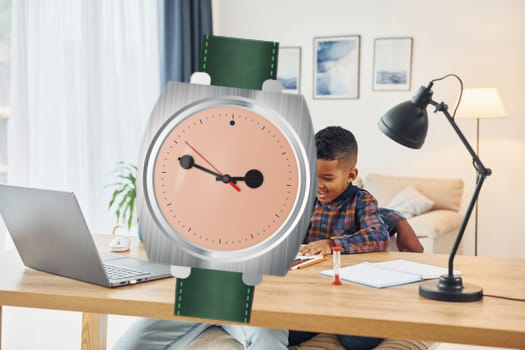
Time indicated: 2:47:51
